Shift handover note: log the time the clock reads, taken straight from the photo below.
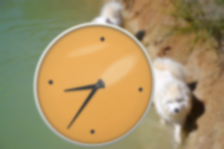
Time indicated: 8:35
